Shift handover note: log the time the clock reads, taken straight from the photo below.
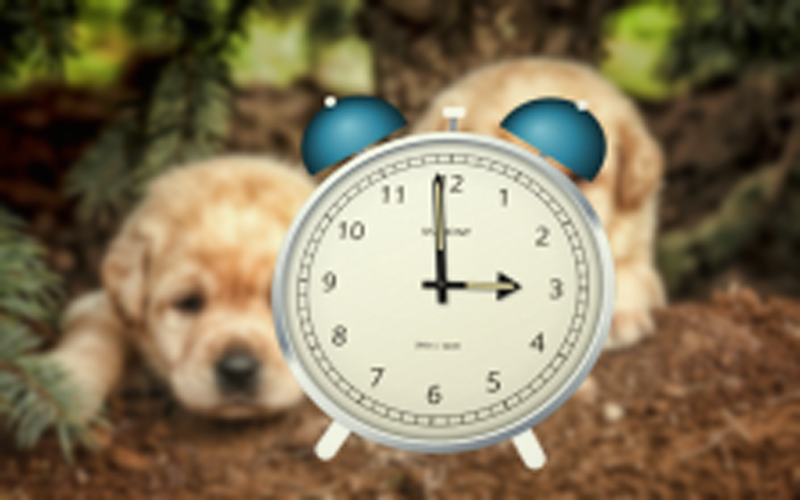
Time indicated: 2:59
